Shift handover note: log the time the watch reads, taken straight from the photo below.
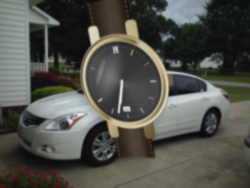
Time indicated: 6:33
